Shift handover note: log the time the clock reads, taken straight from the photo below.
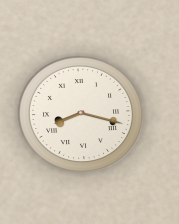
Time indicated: 8:18
